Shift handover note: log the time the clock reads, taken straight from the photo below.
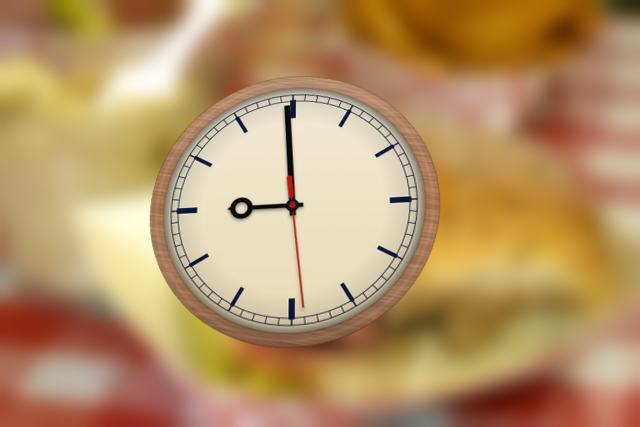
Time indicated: 8:59:29
